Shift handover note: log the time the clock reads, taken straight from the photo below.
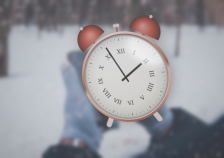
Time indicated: 1:56
